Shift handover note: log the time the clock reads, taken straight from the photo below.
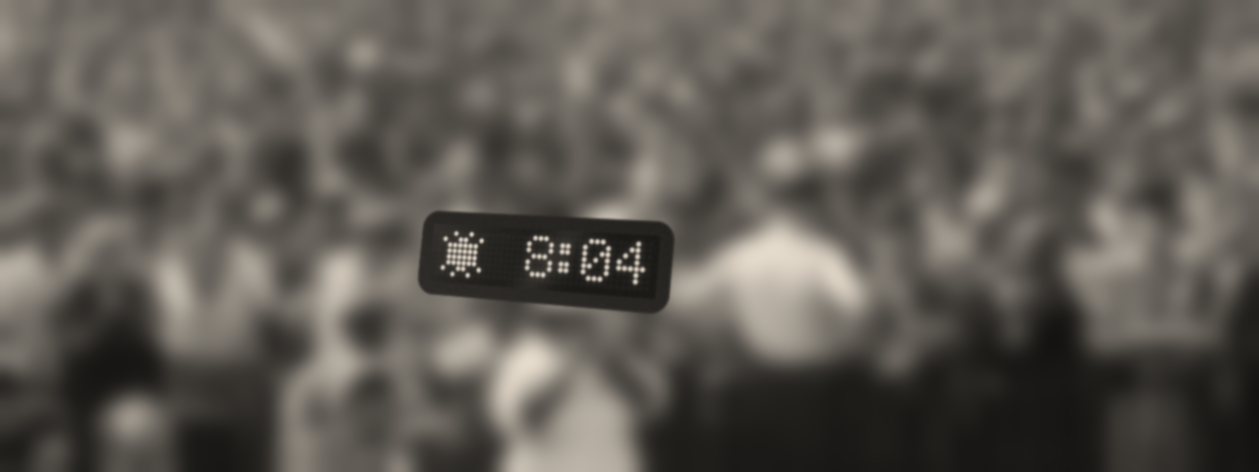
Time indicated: 8:04
